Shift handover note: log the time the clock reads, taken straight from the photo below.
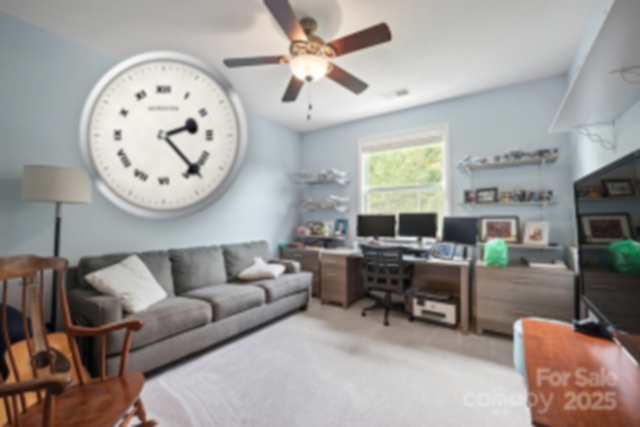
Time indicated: 2:23
